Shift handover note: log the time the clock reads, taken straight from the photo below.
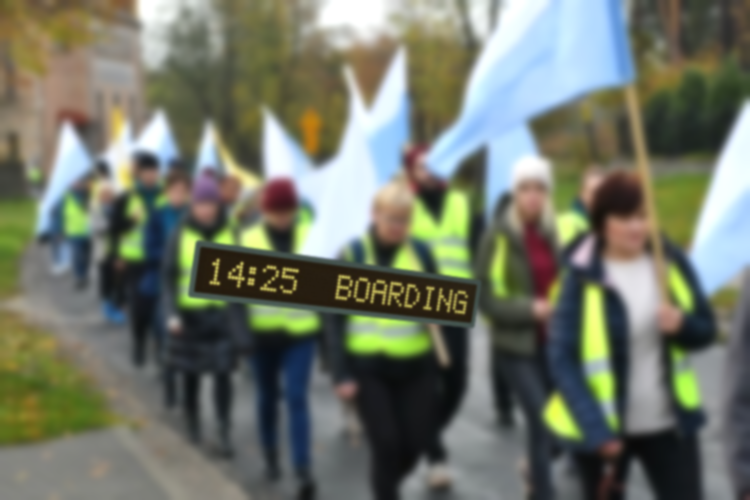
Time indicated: 14:25
